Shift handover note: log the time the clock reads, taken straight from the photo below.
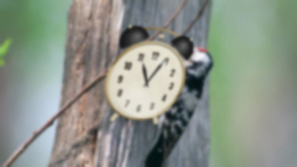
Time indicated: 11:04
